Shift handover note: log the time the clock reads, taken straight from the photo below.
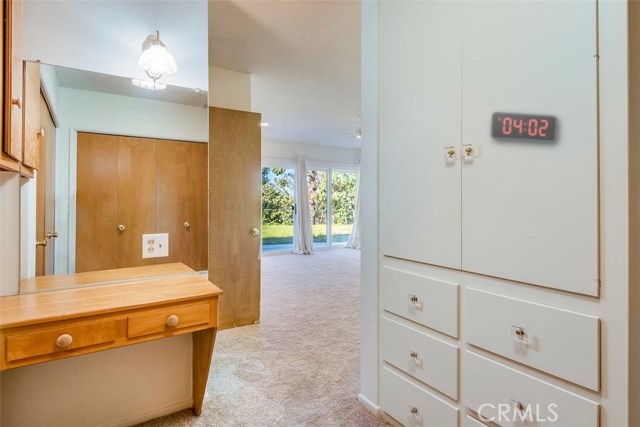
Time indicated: 4:02
